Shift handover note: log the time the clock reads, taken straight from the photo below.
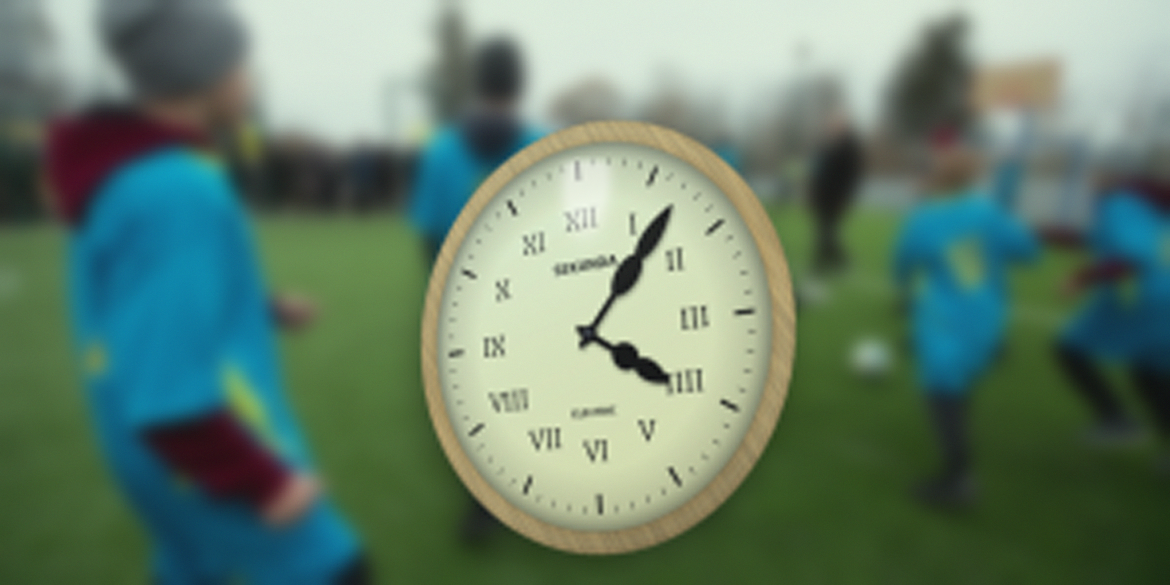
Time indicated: 4:07
